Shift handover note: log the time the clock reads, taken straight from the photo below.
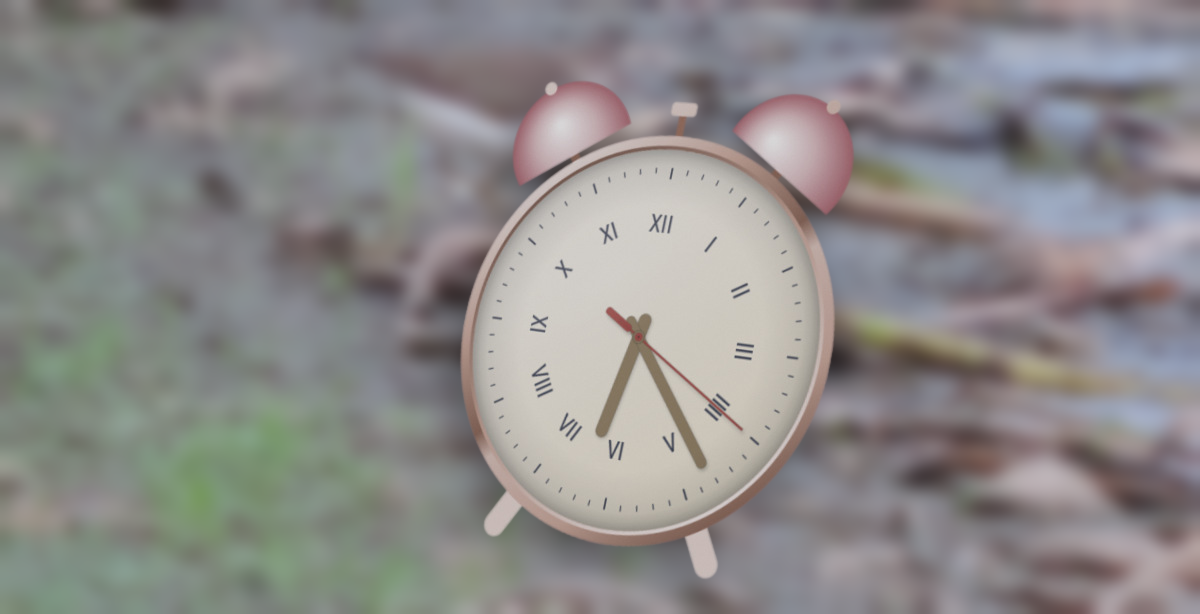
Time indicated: 6:23:20
